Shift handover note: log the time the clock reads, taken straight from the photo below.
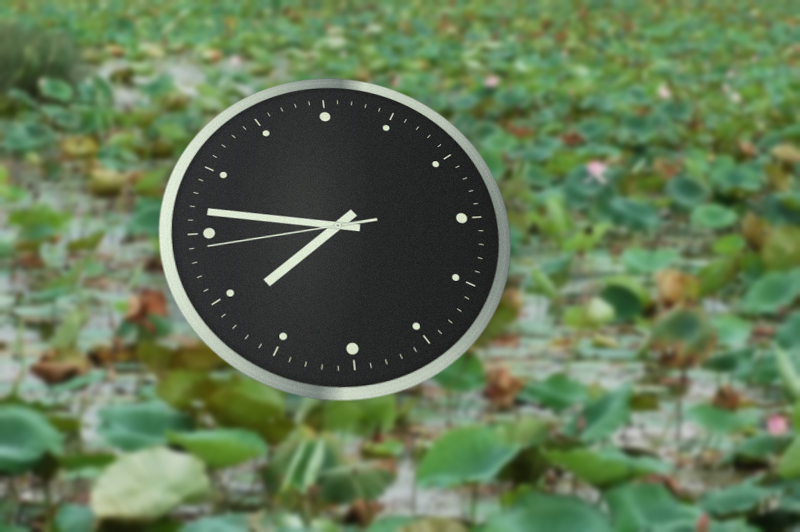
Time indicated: 7:46:44
